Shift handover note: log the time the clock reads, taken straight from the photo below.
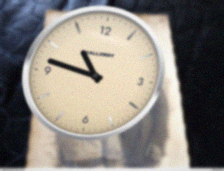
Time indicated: 10:47
